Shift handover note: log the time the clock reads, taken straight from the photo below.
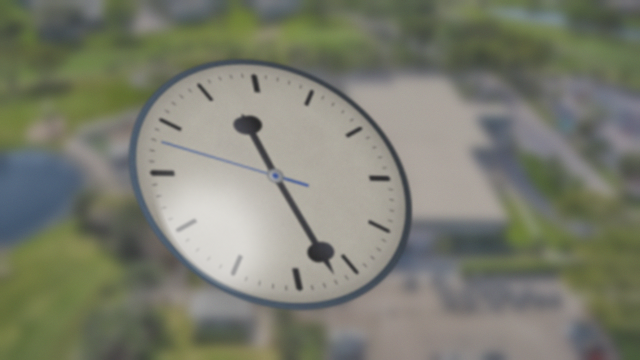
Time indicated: 11:26:48
